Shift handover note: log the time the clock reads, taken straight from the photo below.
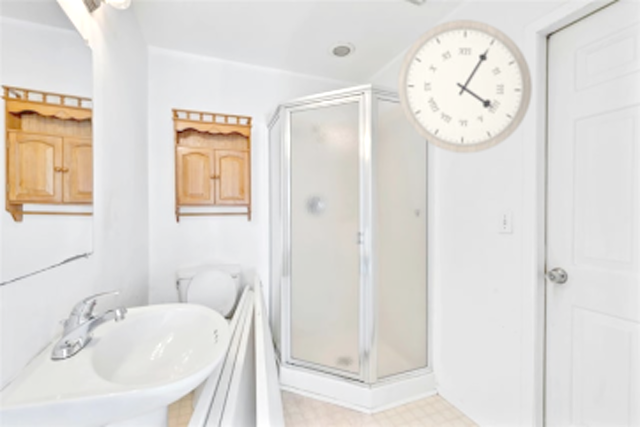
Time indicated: 4:05
